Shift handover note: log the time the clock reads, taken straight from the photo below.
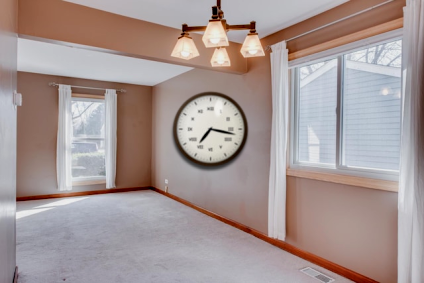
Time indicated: 7:17
